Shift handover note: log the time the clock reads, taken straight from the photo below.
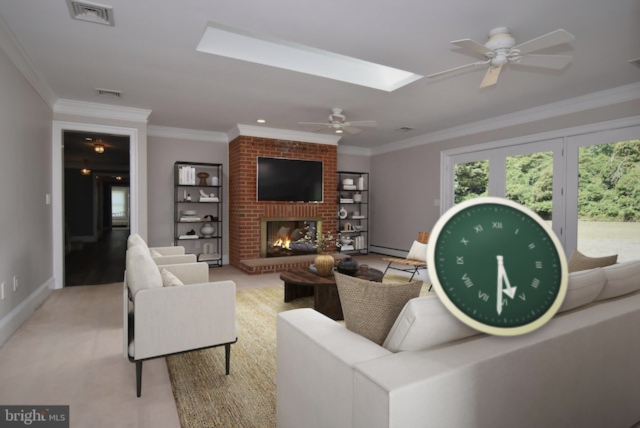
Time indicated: 5:31
